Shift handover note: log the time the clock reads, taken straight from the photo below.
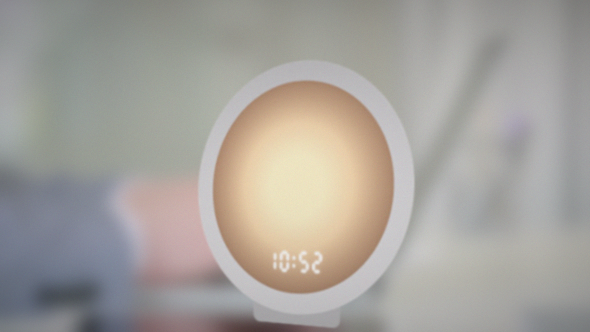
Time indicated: 10:52
